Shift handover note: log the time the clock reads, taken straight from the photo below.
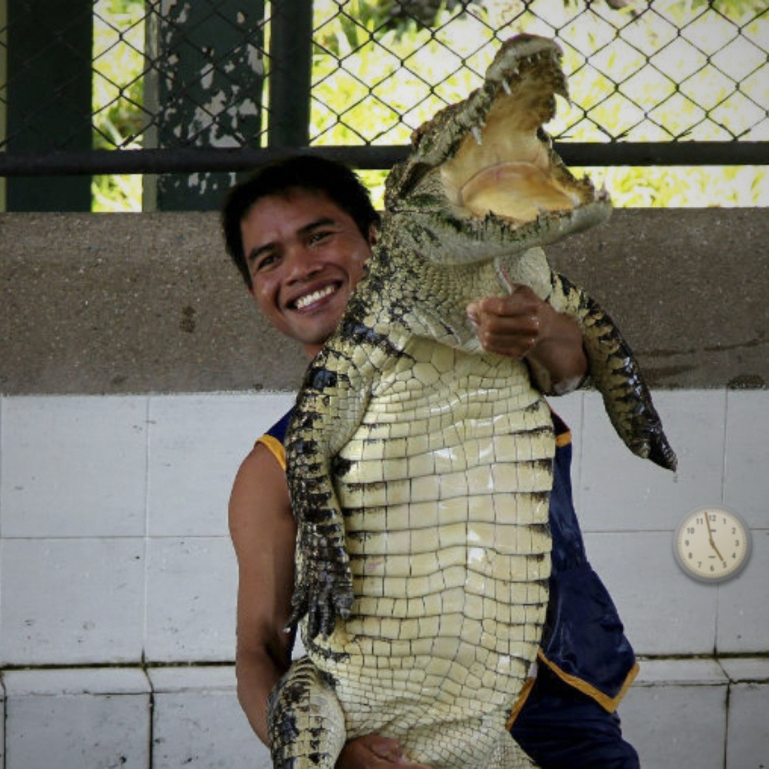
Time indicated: 4:58
